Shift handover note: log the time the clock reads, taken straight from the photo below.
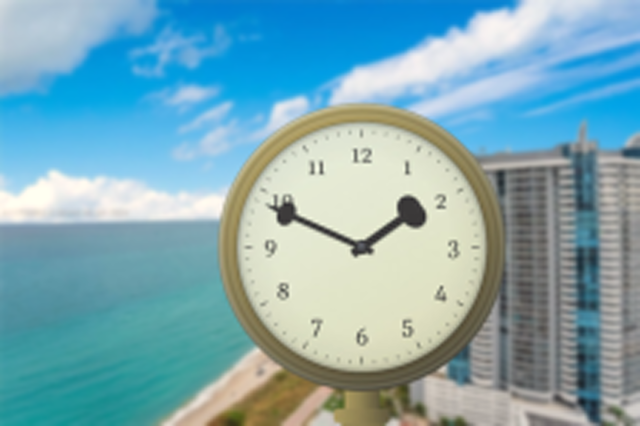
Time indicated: 1:49
